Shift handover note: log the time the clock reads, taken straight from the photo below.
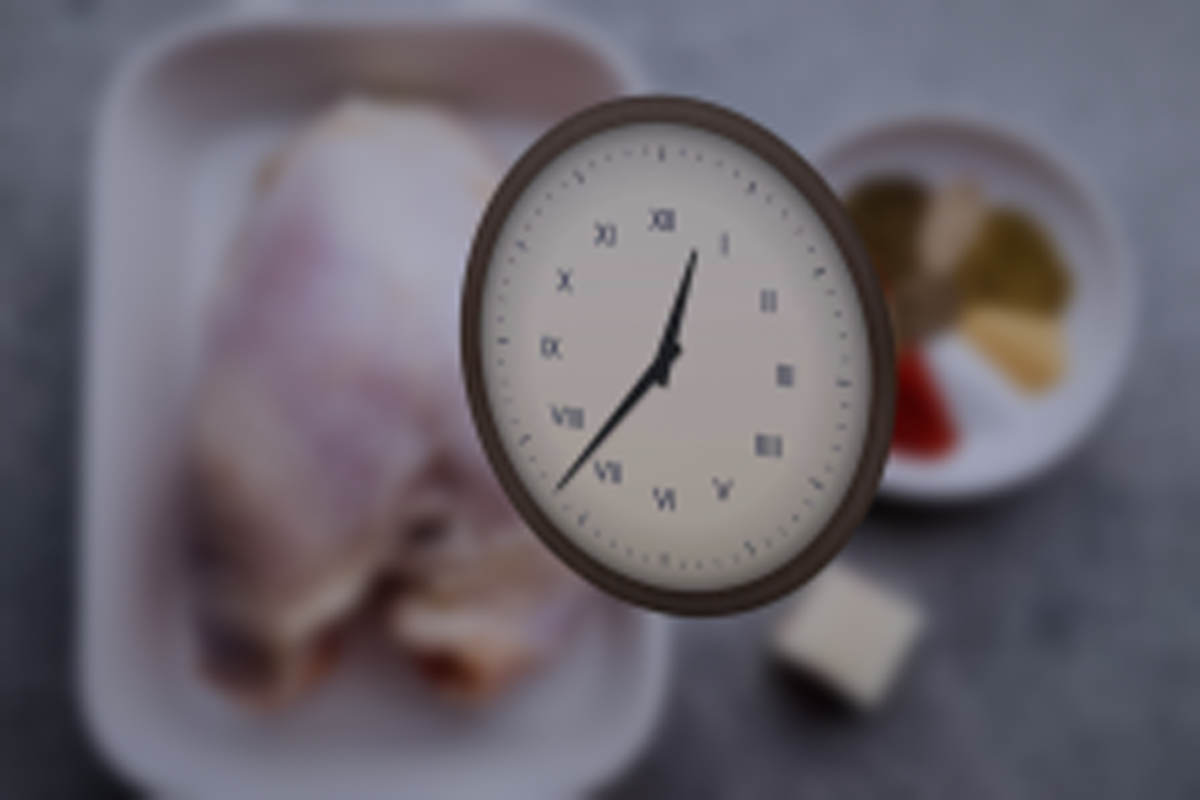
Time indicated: 12:37
